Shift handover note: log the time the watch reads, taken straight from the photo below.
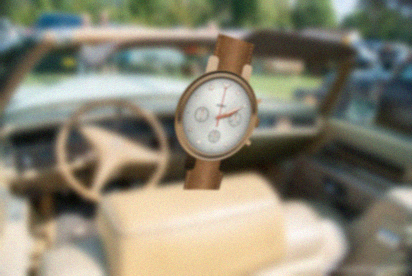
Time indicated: 2:10
